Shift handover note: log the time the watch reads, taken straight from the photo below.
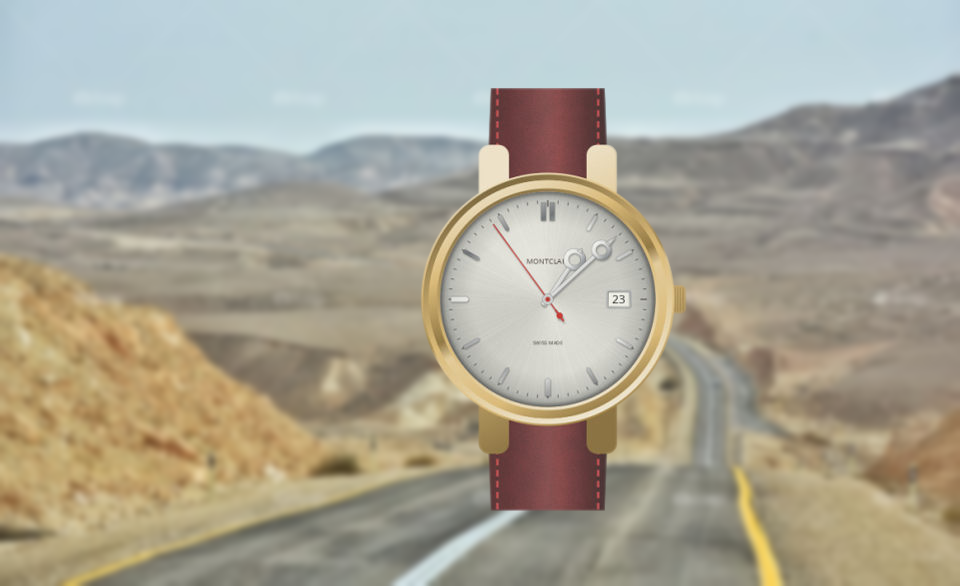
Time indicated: 1:07:54
